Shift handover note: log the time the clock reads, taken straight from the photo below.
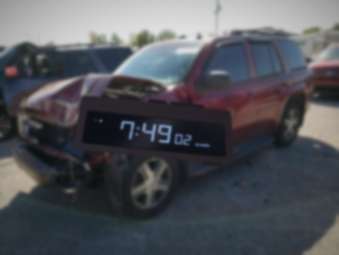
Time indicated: 7:49
